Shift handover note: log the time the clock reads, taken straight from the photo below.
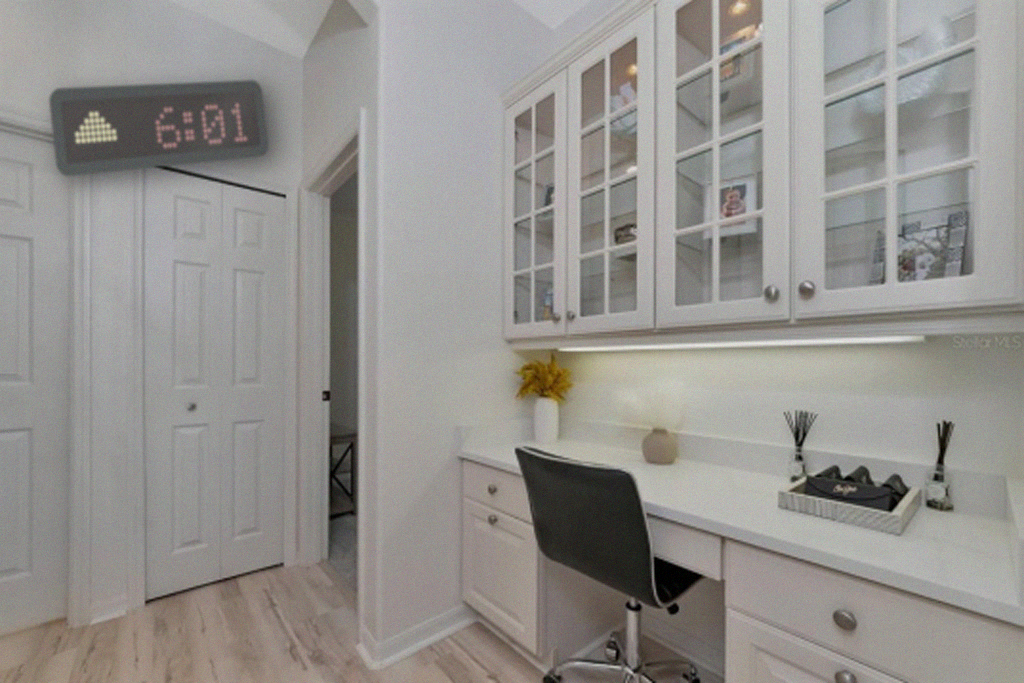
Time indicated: 6:01
